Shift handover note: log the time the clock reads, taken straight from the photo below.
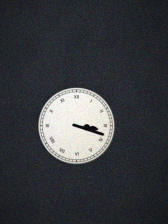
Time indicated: 3:18
